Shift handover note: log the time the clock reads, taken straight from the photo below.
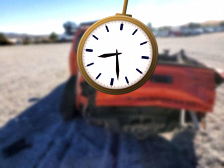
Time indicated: 8:28
